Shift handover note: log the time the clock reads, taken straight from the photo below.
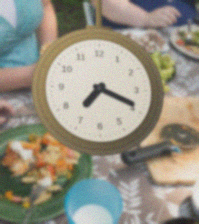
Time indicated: 7:19
